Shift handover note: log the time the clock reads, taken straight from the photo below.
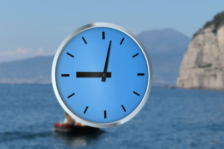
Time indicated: 9:02
